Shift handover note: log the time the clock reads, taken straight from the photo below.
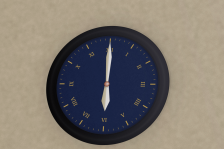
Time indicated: 6:00
